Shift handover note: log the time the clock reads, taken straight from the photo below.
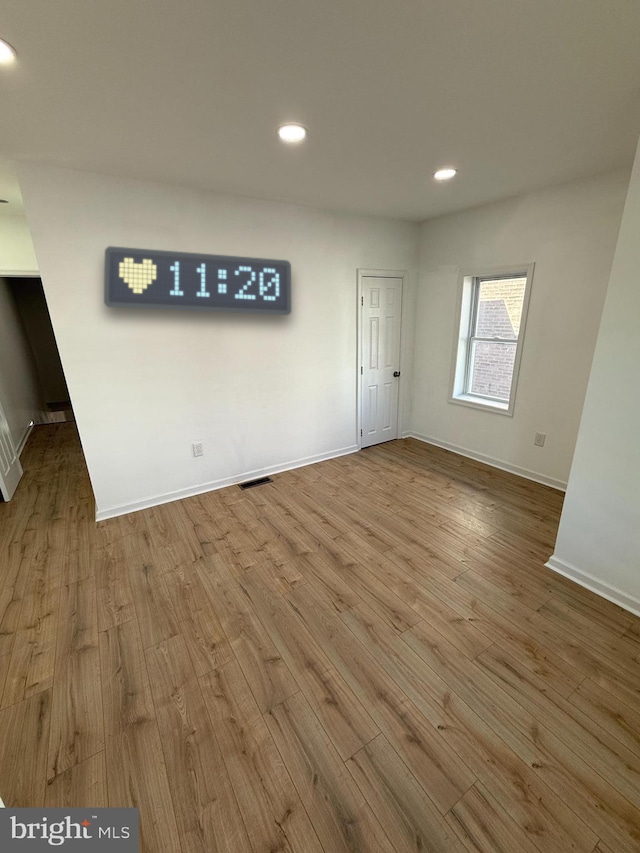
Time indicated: 11:20
